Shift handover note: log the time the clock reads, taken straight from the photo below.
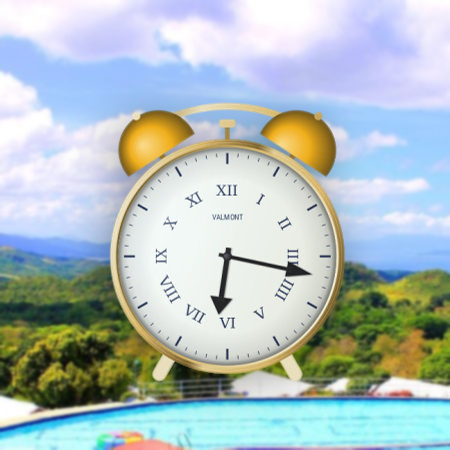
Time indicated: 6:17
